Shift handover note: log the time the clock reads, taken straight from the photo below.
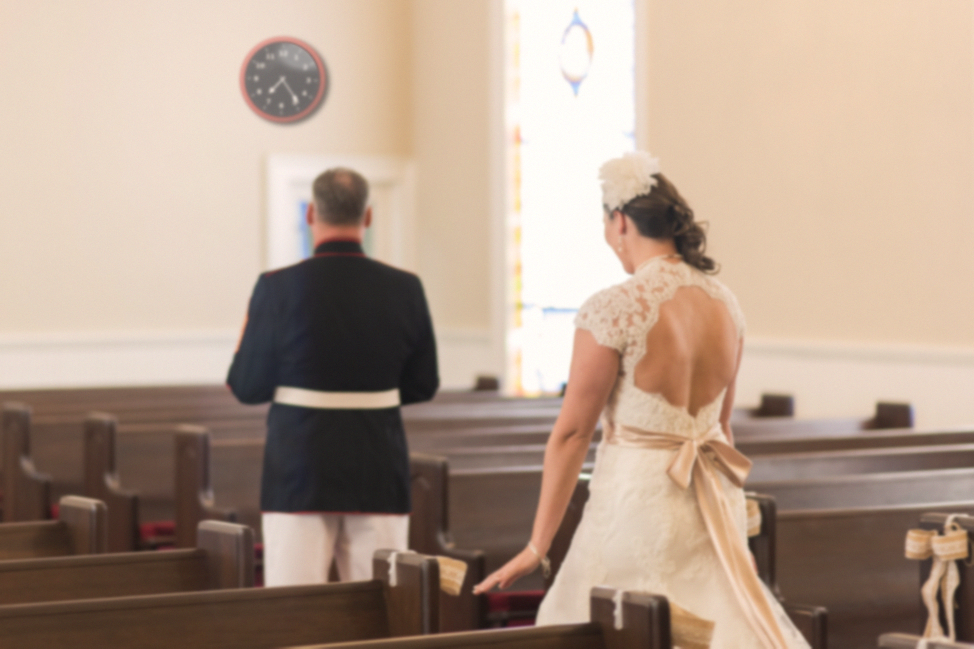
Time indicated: 7:24
